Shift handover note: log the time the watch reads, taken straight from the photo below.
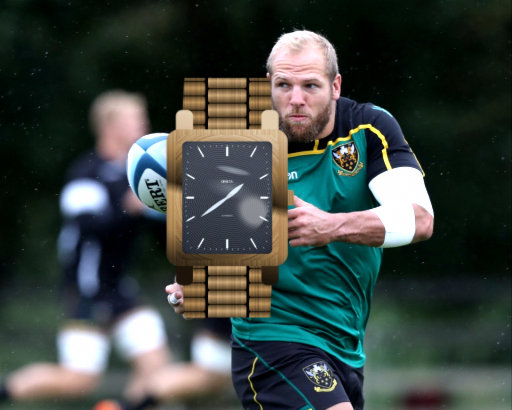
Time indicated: 1:39
